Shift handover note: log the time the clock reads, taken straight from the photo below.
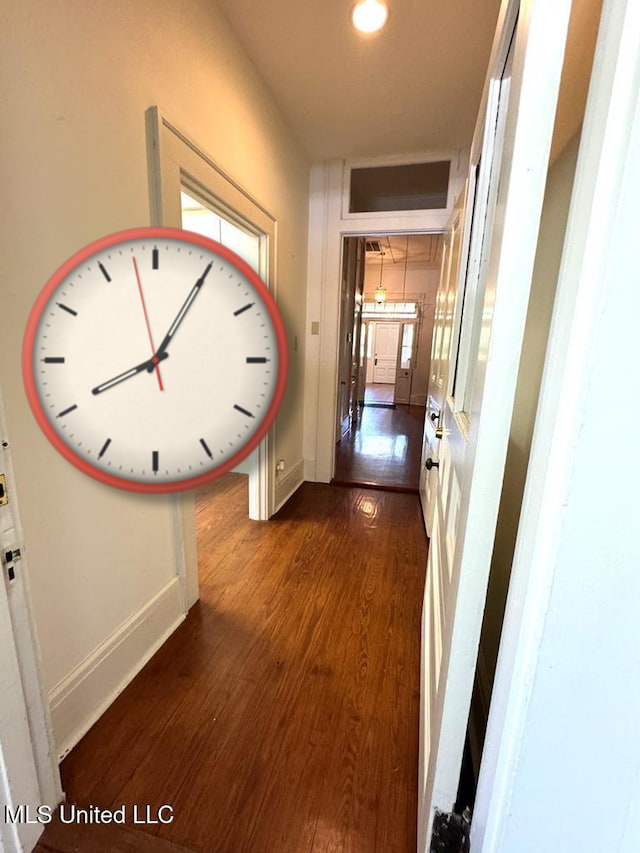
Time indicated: 8:04:58
